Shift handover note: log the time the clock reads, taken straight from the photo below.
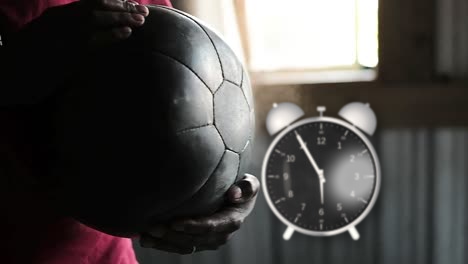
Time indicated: 5:55
